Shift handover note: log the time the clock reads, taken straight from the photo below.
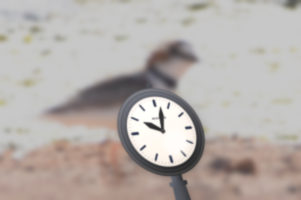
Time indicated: 10:02
